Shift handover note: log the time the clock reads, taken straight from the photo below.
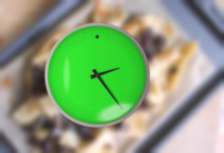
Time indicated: 2:24
